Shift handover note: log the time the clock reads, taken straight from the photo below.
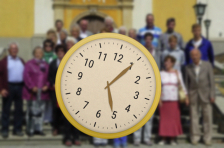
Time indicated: 5:05
